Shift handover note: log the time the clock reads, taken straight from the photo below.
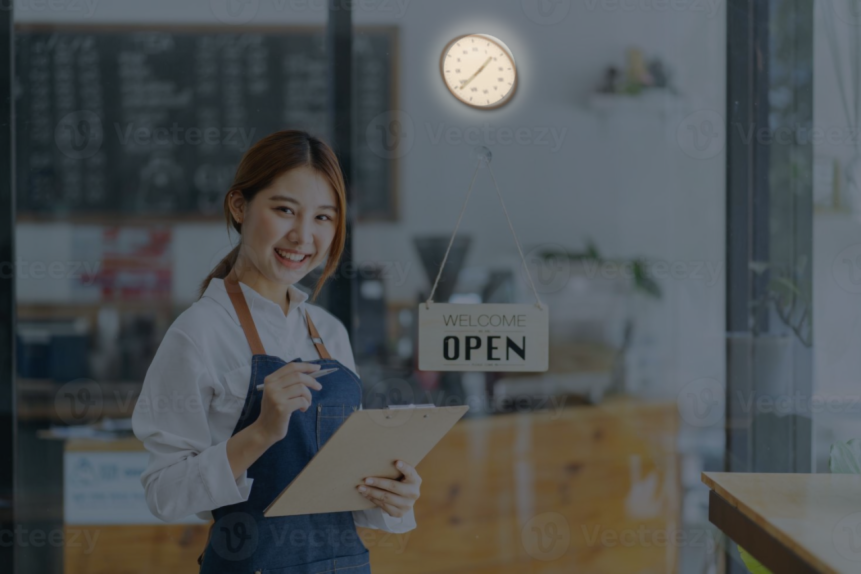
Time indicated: 1:39
